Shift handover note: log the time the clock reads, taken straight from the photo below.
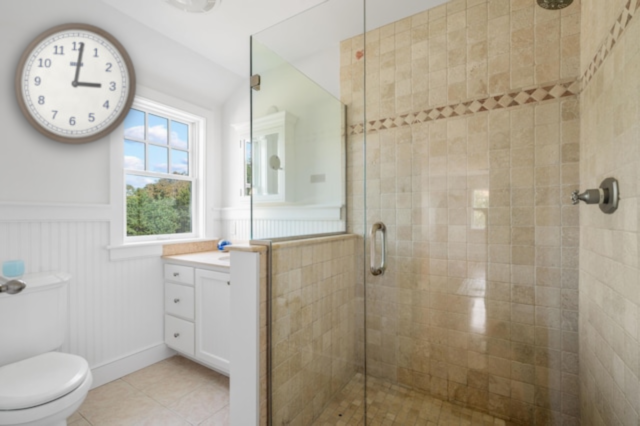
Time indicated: 3:01
